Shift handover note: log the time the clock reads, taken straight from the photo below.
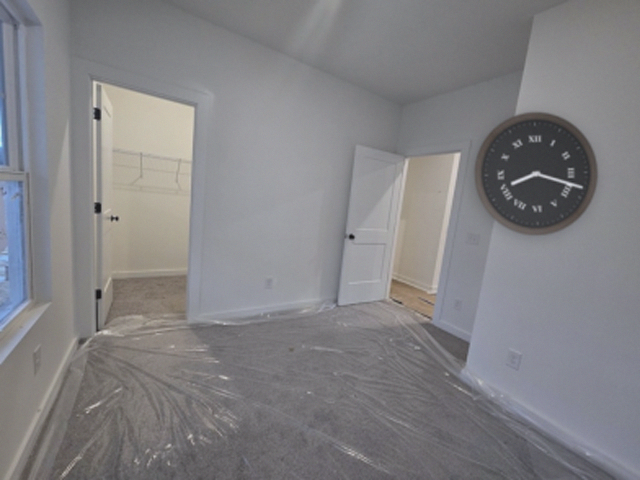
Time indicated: 8:18
